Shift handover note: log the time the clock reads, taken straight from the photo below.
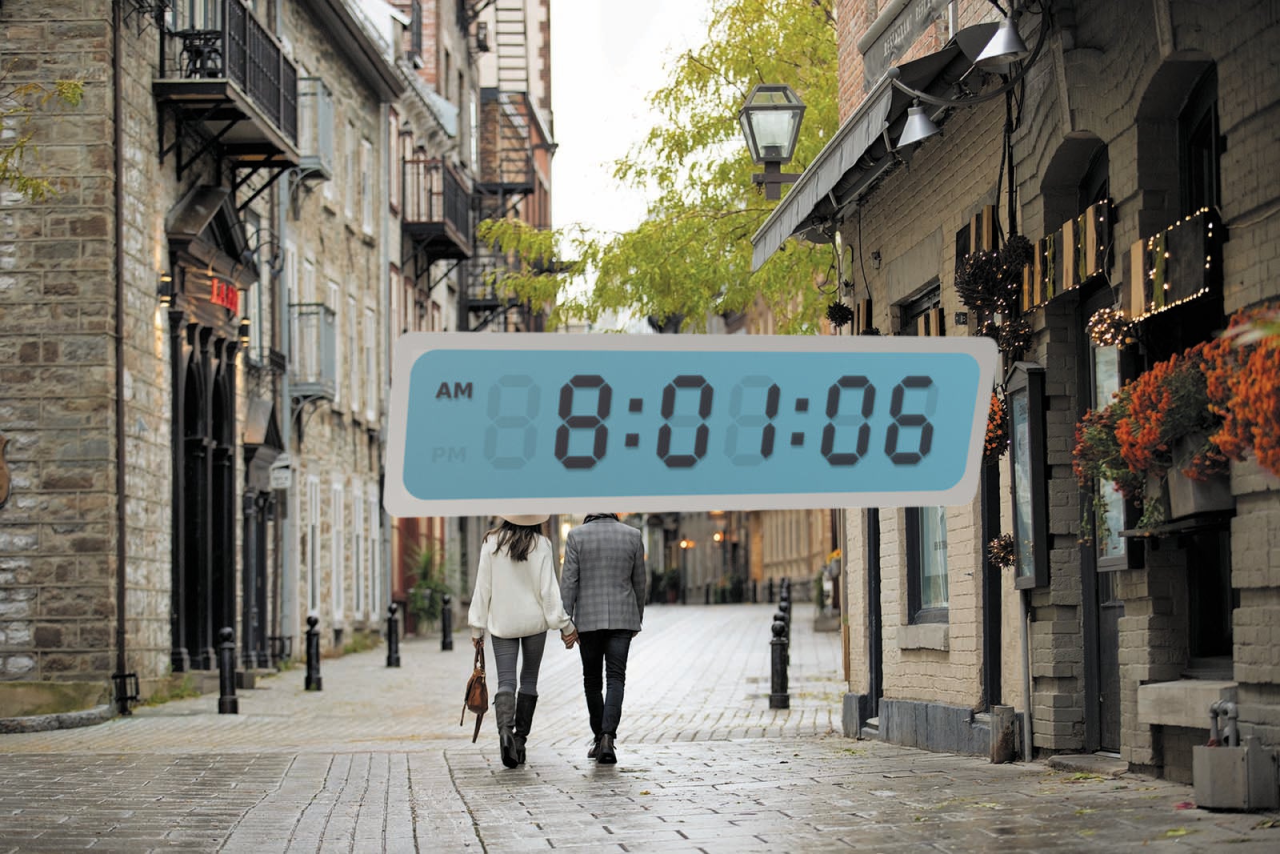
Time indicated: 8:01:06
